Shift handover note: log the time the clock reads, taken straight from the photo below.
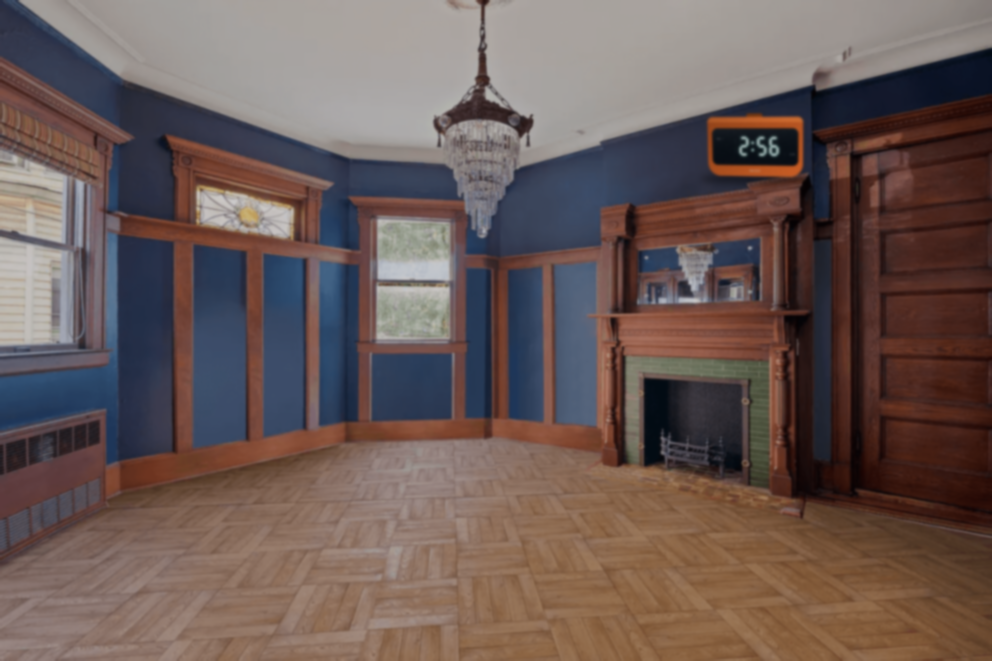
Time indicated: 2:56
